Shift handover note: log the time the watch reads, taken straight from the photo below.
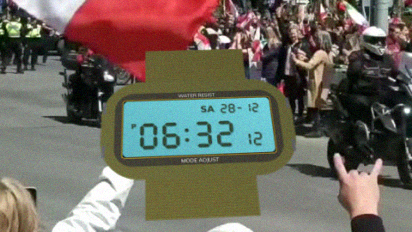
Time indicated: 6:32:12
